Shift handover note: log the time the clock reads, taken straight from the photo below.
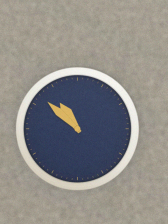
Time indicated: 10:52
